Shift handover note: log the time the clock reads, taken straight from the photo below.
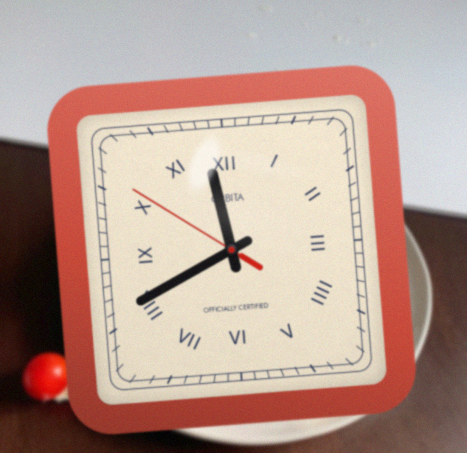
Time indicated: 11:40:51
